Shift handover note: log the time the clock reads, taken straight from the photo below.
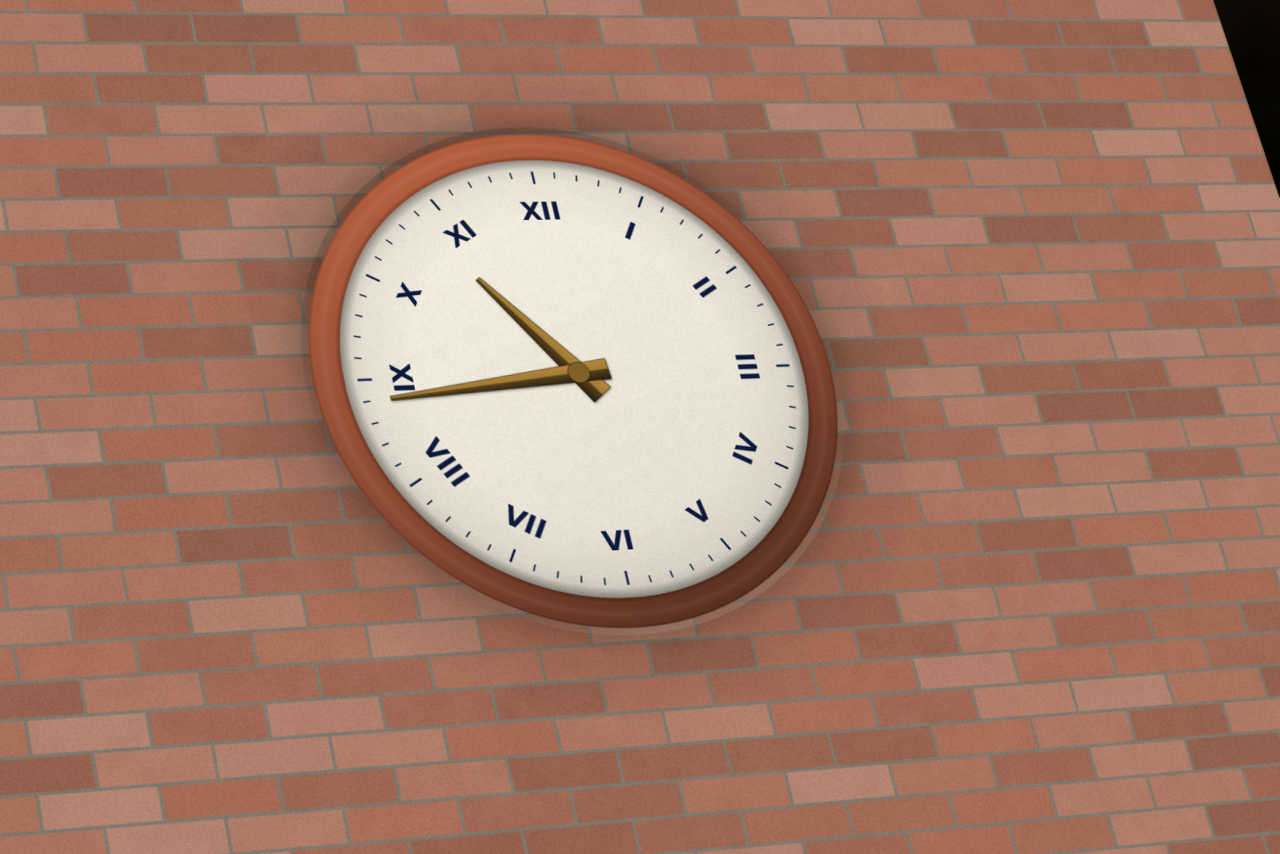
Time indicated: 10:44
